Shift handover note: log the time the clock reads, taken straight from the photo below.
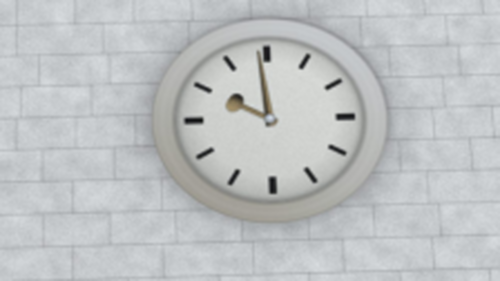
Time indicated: 9:59
